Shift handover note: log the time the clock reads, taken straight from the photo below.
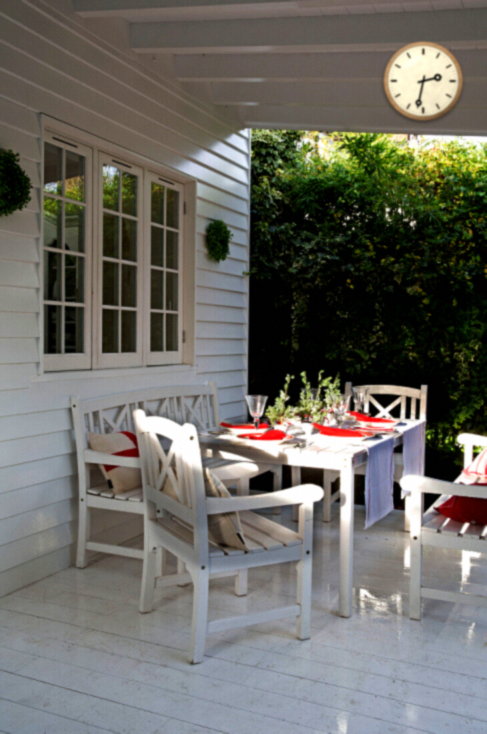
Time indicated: 2:32
